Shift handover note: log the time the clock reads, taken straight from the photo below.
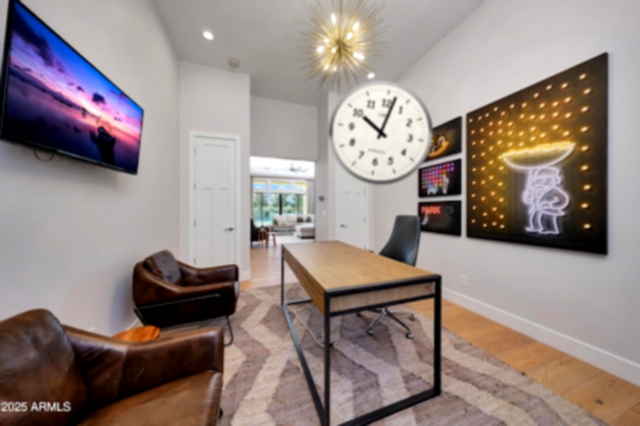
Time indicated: 10:02
